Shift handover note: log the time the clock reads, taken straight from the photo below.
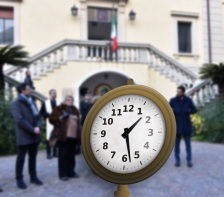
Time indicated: 1:28
